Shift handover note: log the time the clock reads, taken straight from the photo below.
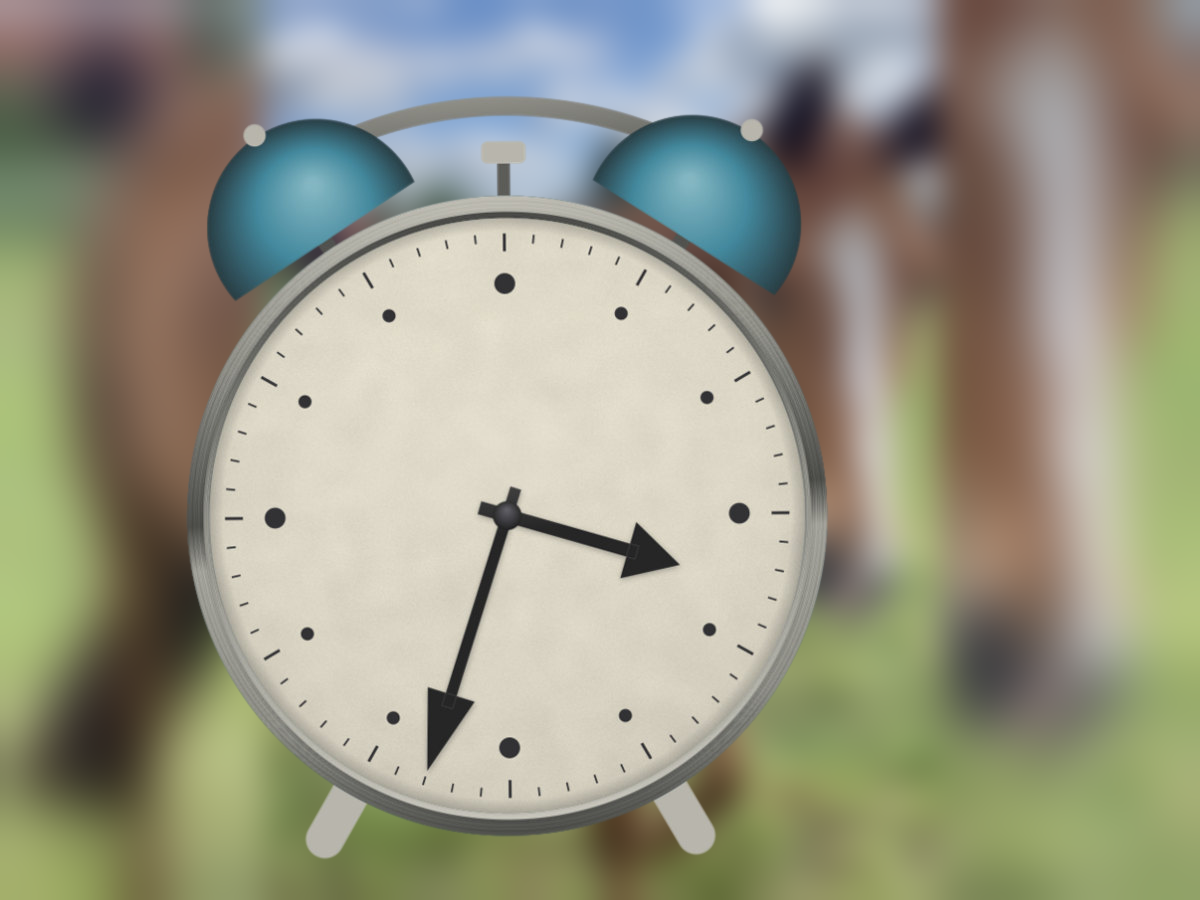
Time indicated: 3:33
